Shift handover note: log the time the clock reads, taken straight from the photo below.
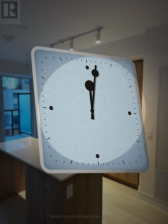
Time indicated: 12:02
